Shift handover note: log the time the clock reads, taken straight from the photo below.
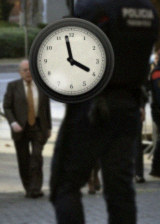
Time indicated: 3:58
